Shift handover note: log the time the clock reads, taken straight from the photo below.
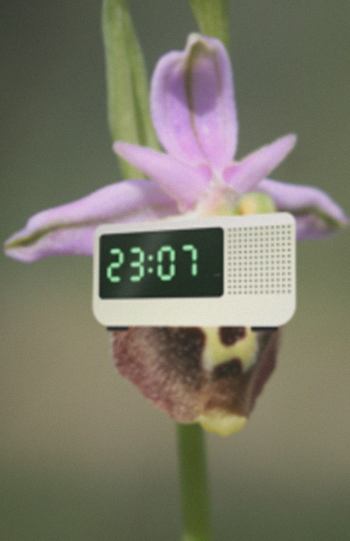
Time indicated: 23:07
